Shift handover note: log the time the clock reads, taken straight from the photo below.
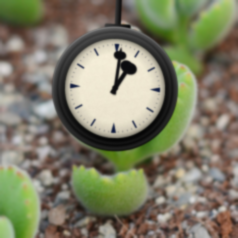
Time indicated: 1:01
